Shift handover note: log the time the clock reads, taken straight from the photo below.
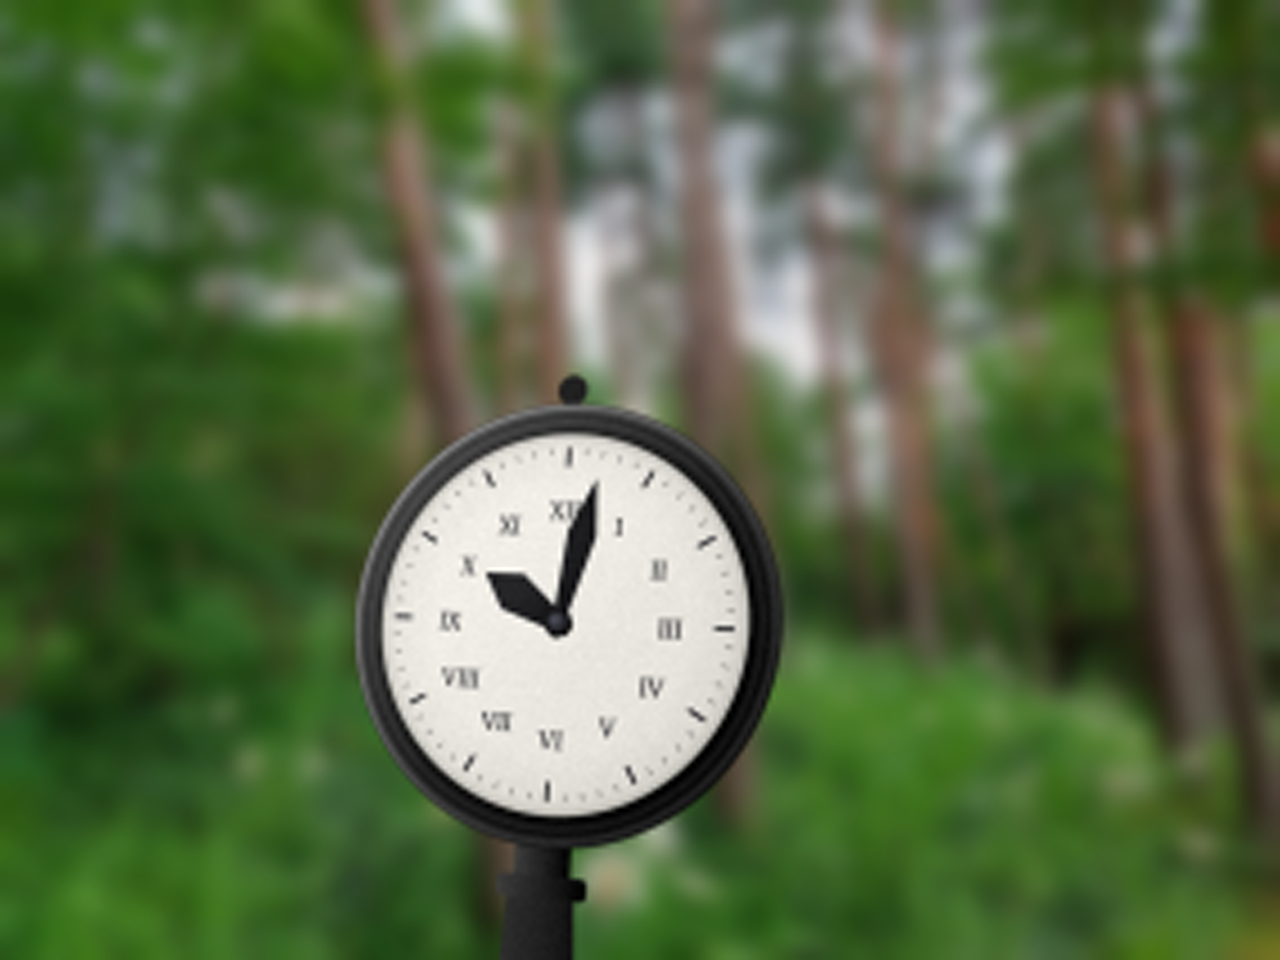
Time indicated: 10:02
